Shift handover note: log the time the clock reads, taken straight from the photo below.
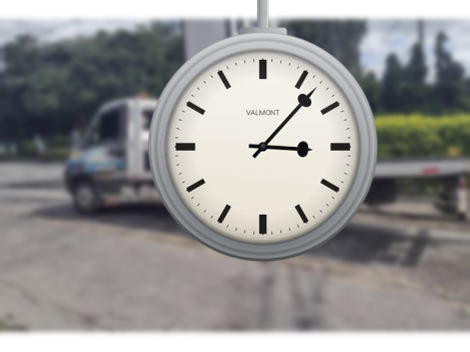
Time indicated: 3:07
